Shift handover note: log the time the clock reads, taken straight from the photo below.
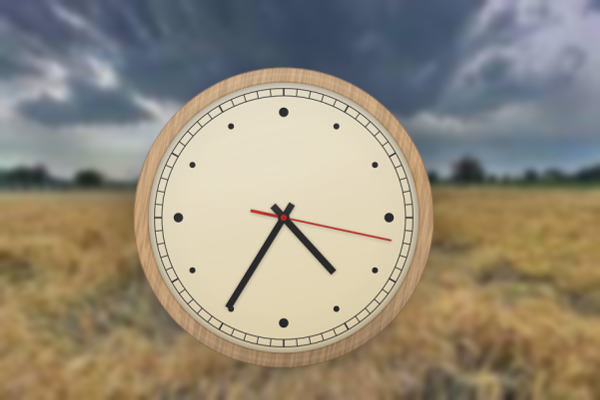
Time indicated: 4:35:17
